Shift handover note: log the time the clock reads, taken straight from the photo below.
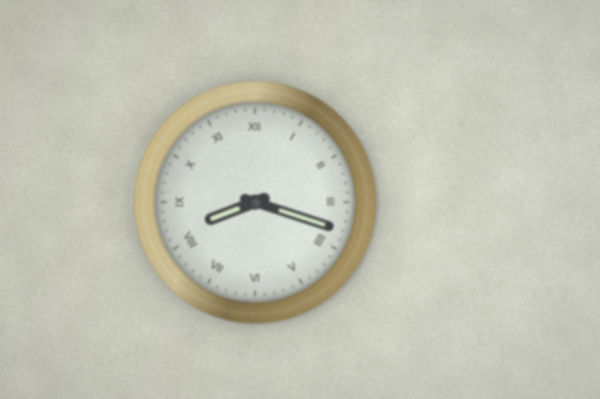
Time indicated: 8:18
